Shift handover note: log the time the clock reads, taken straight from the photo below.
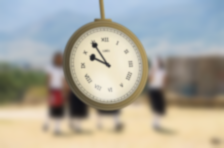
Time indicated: 9:55
